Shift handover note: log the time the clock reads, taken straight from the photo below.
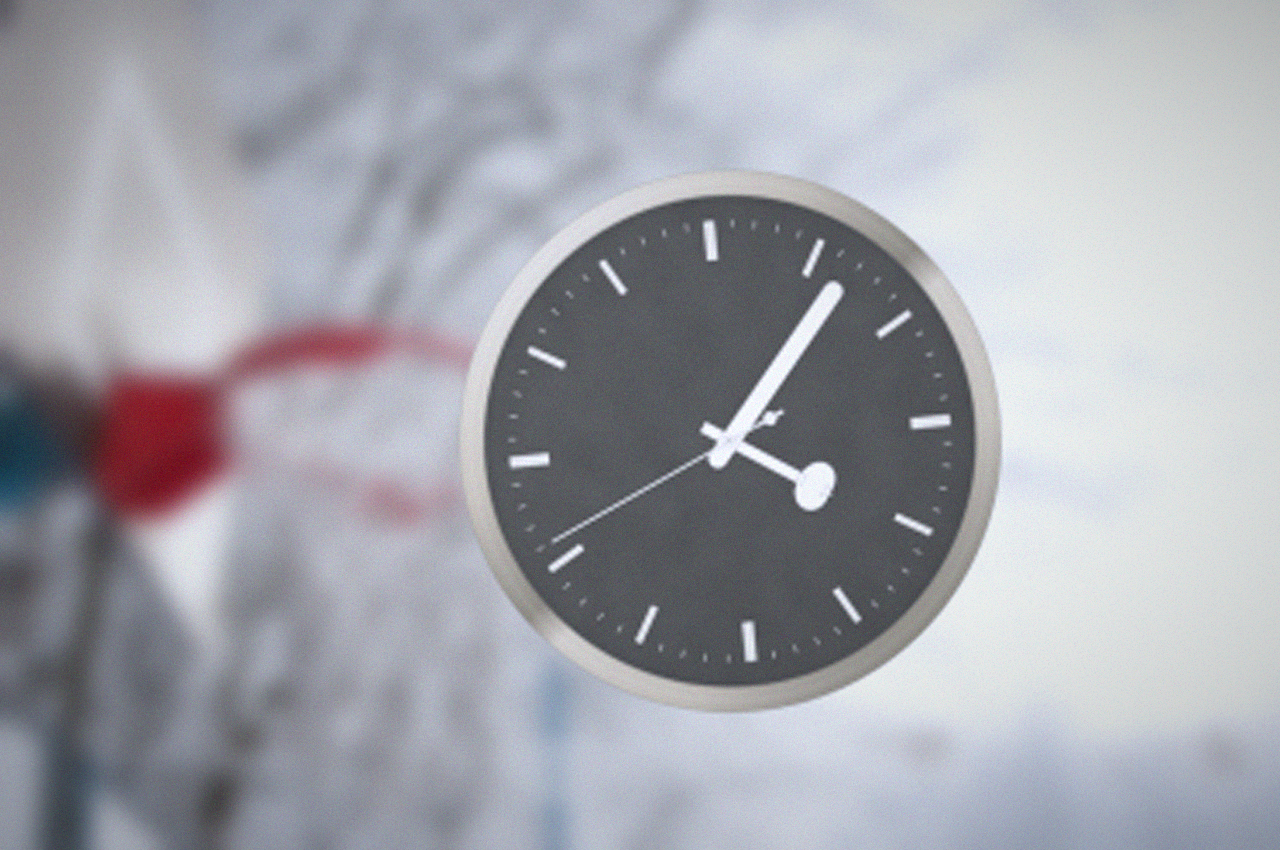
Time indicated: 4:06:41
